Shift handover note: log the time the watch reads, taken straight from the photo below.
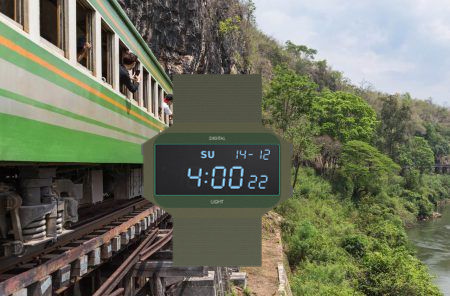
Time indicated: 4:00:22
